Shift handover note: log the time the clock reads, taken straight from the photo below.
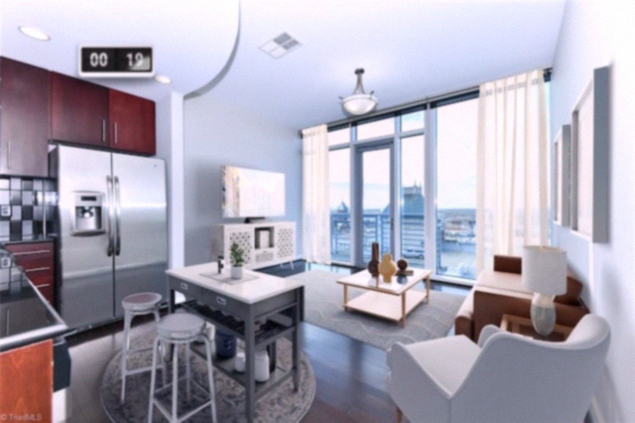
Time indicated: 0:19
